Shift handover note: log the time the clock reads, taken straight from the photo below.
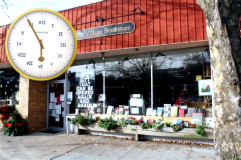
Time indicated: 5:55
